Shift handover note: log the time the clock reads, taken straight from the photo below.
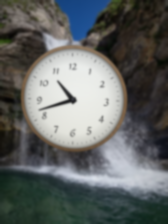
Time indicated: 10:42
